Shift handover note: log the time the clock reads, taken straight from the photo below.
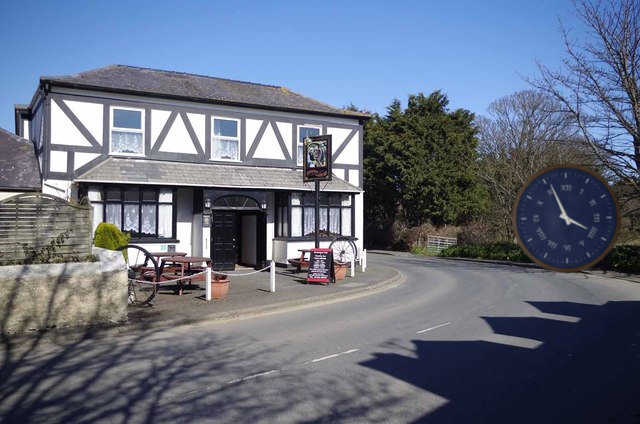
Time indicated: 3:56
